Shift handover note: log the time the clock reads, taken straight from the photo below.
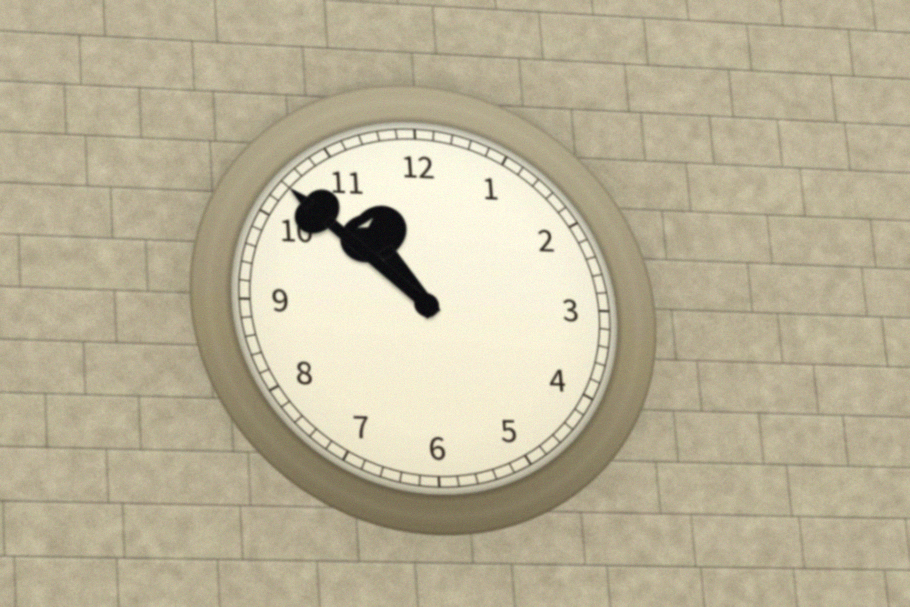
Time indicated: 10:52
